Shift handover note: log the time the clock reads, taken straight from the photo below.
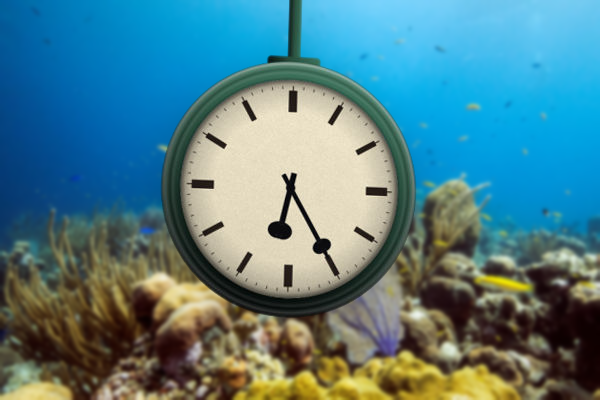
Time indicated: 6:25
